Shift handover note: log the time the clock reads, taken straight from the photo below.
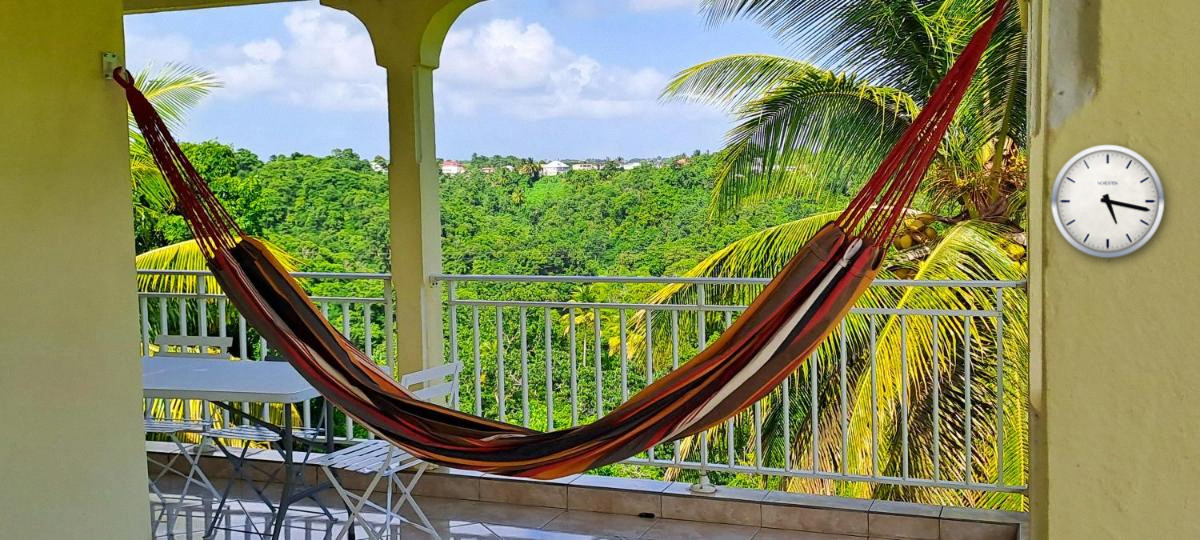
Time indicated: 5:17
